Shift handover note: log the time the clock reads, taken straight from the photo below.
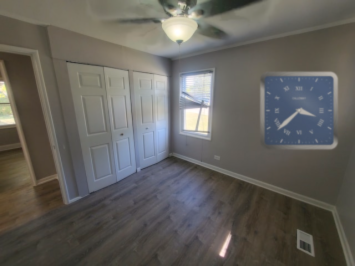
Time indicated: 3:38
